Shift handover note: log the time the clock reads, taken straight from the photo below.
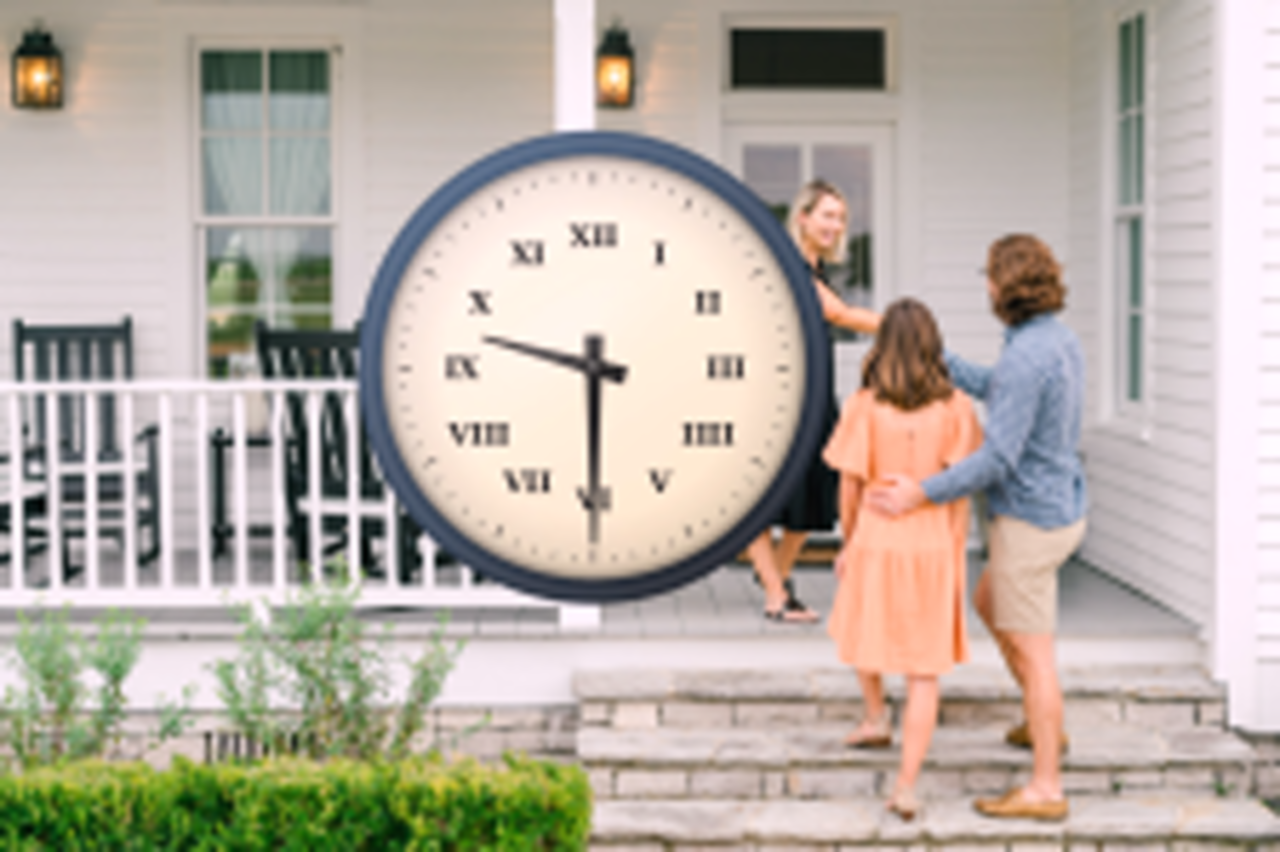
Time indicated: 9:30
